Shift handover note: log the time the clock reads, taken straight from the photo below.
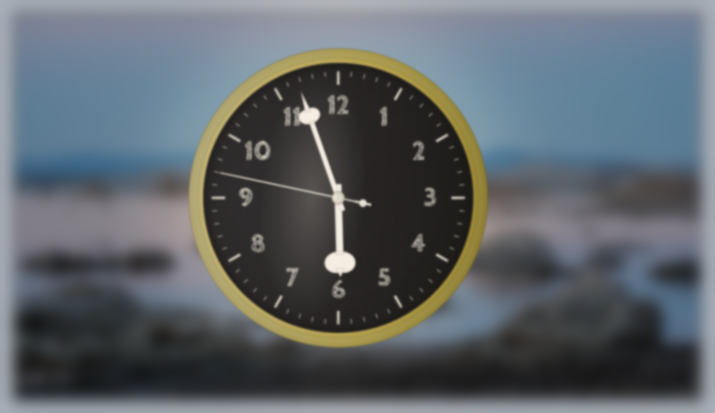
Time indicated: 5:56:47
